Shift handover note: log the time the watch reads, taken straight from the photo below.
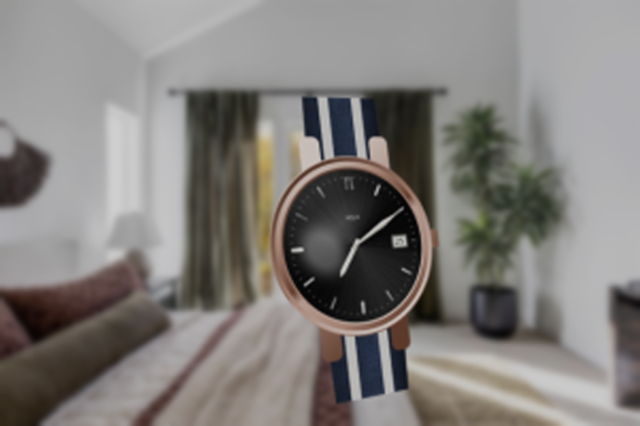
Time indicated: 7:10
